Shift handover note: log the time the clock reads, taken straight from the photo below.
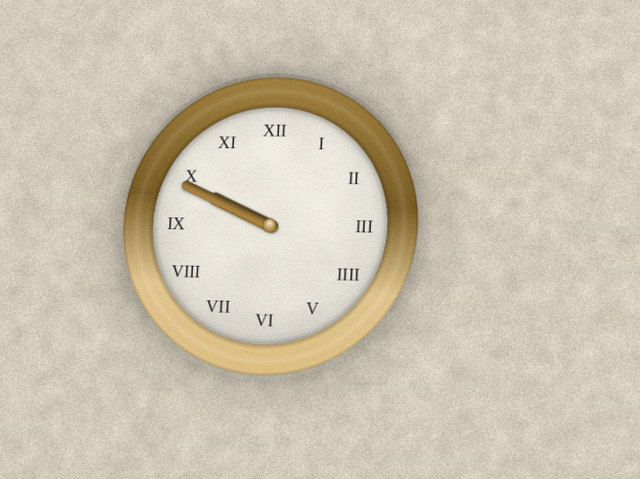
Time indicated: 9:49
